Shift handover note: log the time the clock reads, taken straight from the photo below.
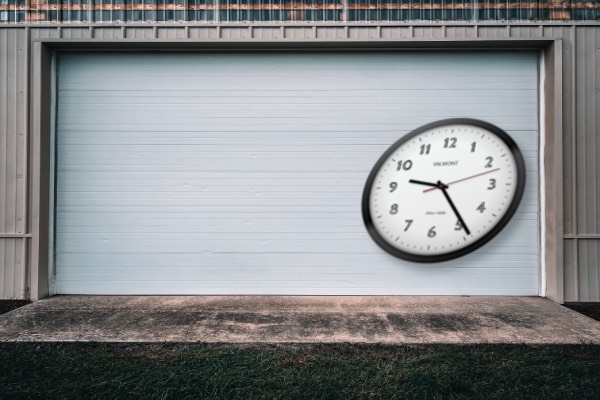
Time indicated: 9:24:12
